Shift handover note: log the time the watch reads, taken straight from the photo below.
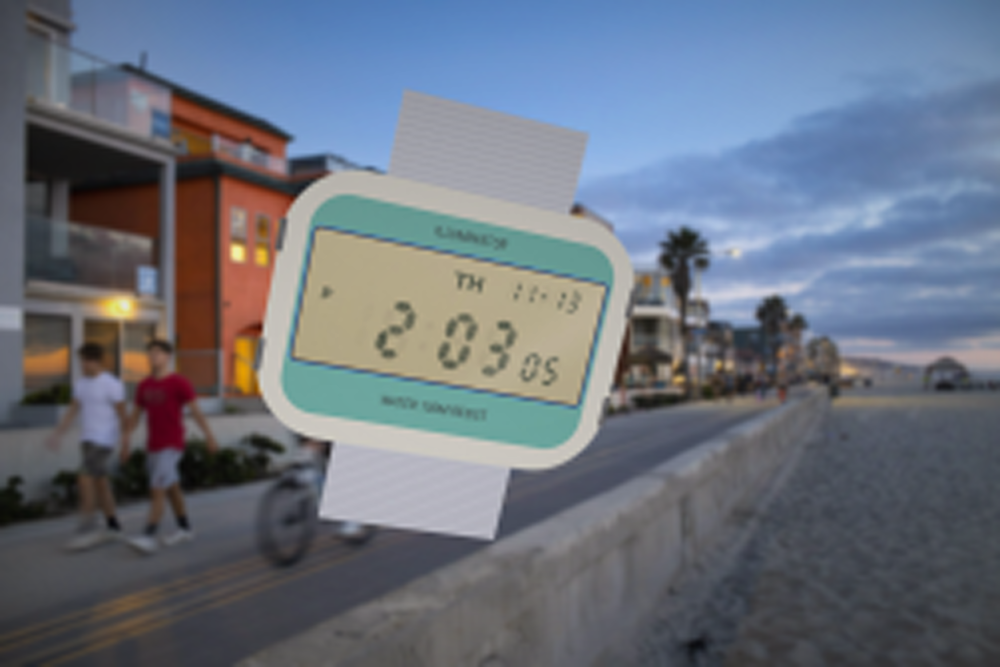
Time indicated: 2:03:05
